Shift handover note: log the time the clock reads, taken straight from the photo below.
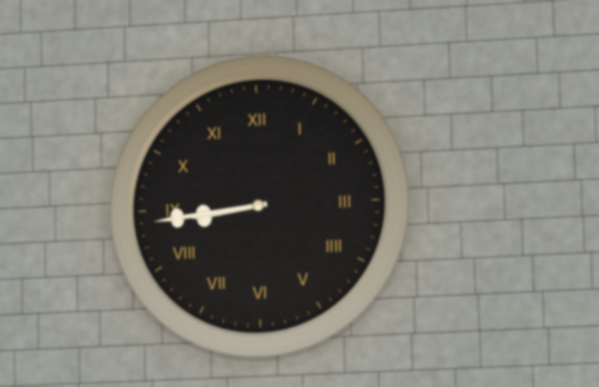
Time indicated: 8:44
